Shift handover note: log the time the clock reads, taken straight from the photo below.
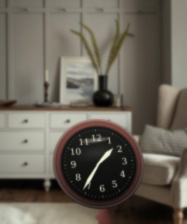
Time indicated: 1:36
